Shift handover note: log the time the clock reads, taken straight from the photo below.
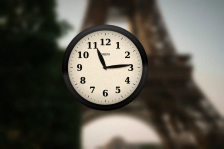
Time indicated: 11:14
